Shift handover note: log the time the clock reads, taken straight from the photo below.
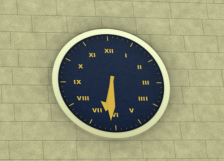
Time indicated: 6:31
